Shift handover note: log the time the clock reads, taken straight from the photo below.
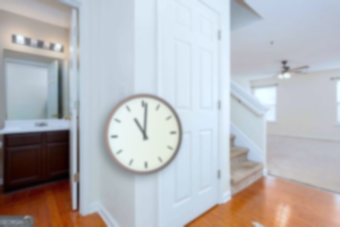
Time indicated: 11:01
